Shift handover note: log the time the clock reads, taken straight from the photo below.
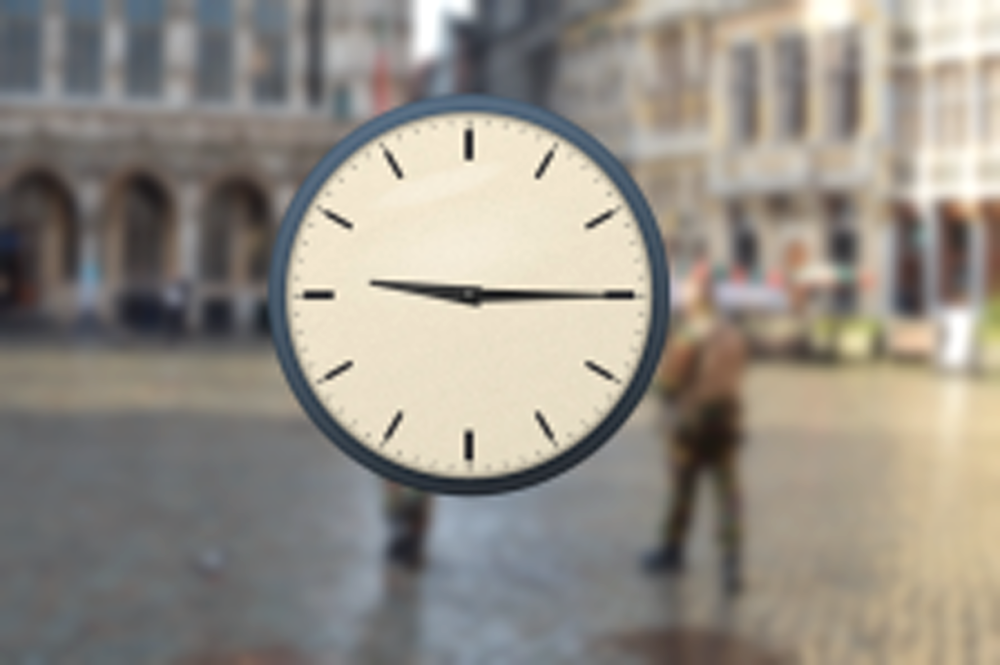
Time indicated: 9:15
